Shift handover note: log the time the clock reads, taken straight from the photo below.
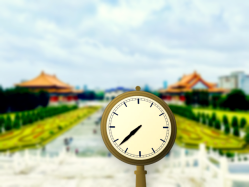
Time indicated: 7:38
